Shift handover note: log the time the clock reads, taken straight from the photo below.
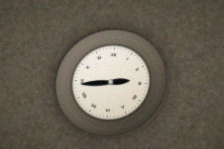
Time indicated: 2:44
